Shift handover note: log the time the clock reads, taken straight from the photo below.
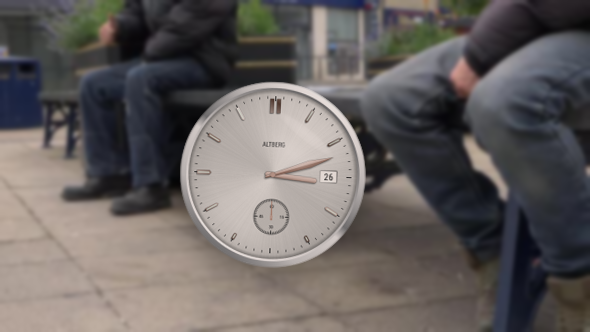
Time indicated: 3:12
